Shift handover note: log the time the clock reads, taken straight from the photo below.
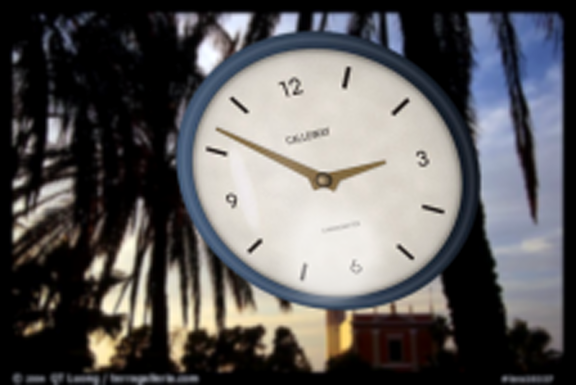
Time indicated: 2:52
